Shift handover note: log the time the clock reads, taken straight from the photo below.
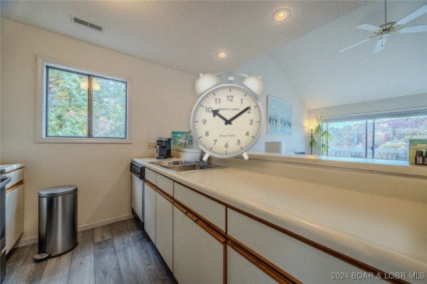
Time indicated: 10:09
